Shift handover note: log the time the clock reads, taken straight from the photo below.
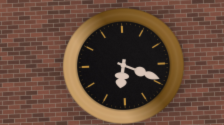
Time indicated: 6:19
